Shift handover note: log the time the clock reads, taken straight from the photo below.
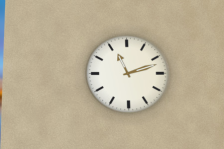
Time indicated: 11:12
